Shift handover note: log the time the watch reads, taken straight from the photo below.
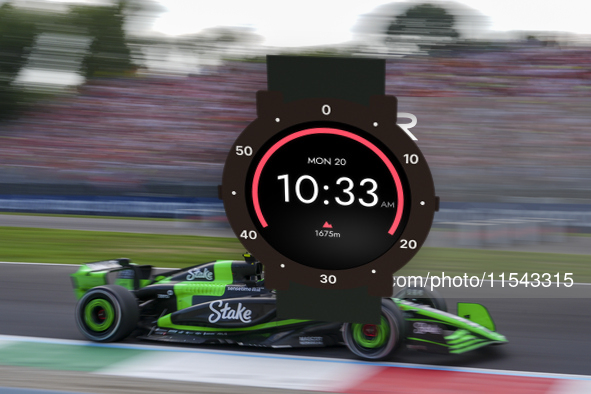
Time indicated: 10:33
